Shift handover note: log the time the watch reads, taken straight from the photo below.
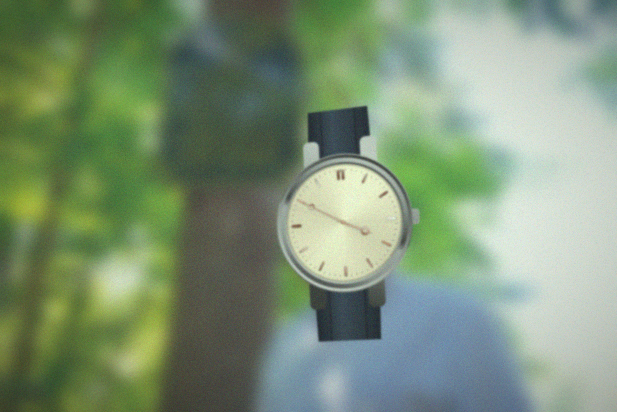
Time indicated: 3:50
